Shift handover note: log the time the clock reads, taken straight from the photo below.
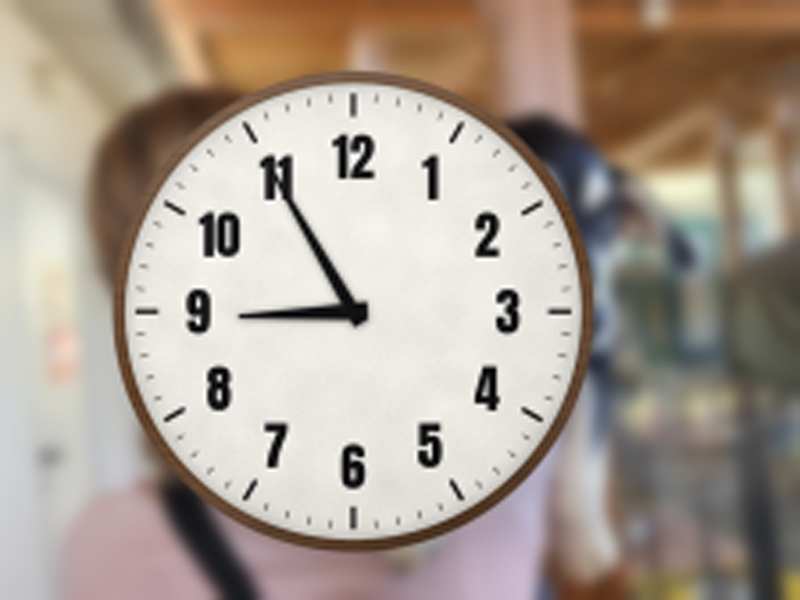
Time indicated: 8:55
